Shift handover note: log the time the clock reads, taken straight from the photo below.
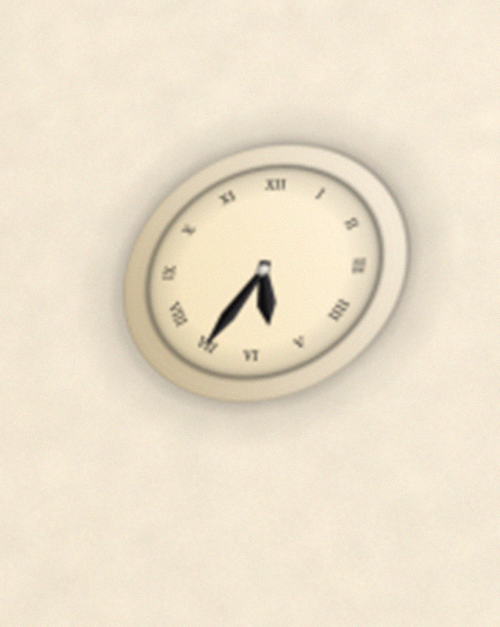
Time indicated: 5:35
